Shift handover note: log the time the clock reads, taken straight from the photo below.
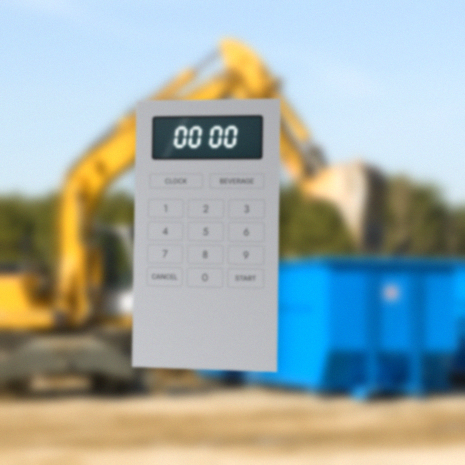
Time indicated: 0:00
